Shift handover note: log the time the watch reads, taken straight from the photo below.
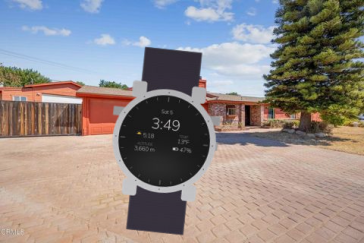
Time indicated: 3:49
